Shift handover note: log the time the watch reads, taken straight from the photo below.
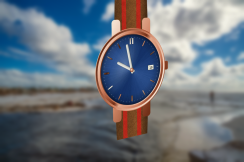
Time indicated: 9:58
